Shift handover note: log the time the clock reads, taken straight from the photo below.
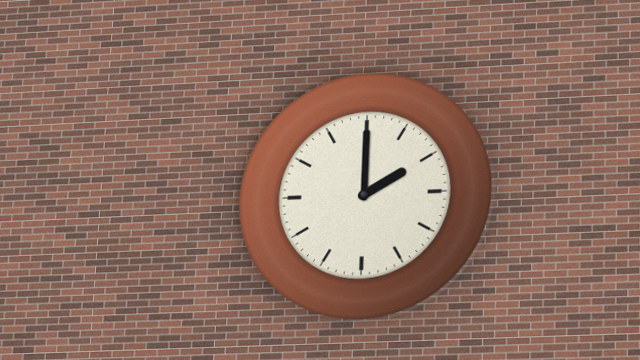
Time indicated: 2:00
